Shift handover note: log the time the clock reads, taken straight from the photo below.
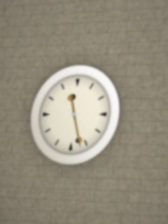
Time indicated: 11:27
